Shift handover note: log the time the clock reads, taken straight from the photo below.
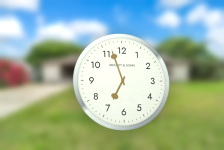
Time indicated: 6:57
